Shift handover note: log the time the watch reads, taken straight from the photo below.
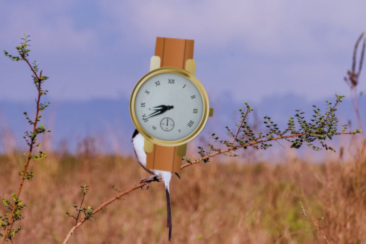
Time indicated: 8:40
